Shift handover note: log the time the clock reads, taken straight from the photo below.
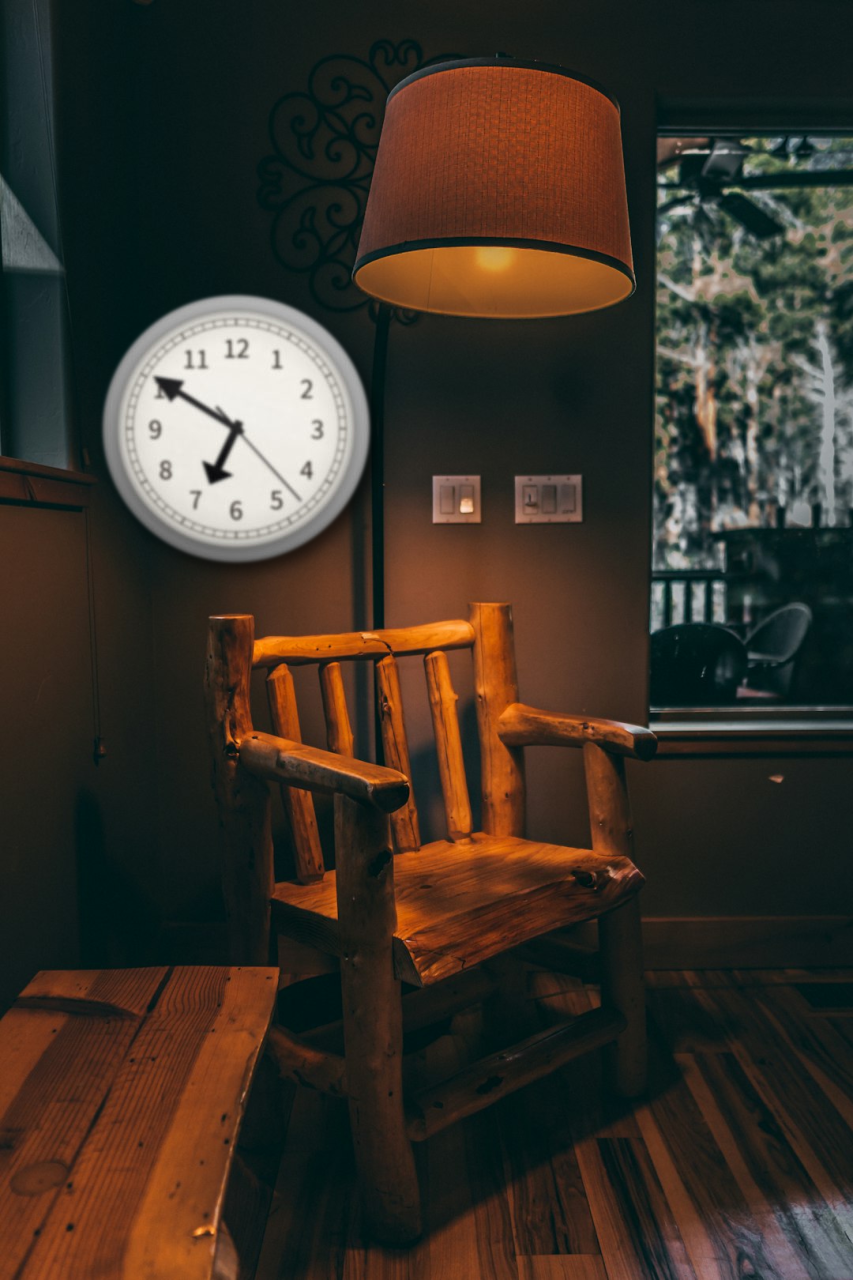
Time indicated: 6:50:23
